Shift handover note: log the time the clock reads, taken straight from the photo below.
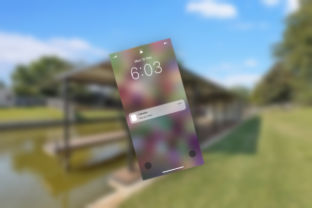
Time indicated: 6:03
